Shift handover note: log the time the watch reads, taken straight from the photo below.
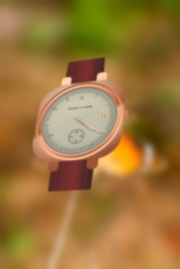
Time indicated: 4:21
